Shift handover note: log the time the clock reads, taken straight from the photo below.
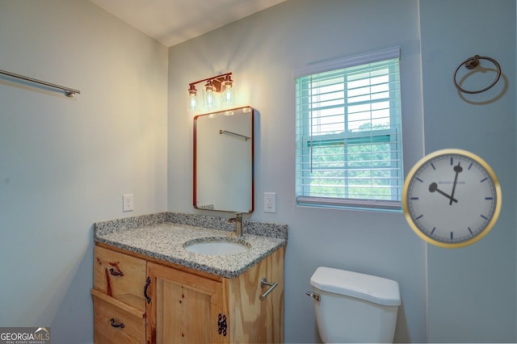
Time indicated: 10:02
